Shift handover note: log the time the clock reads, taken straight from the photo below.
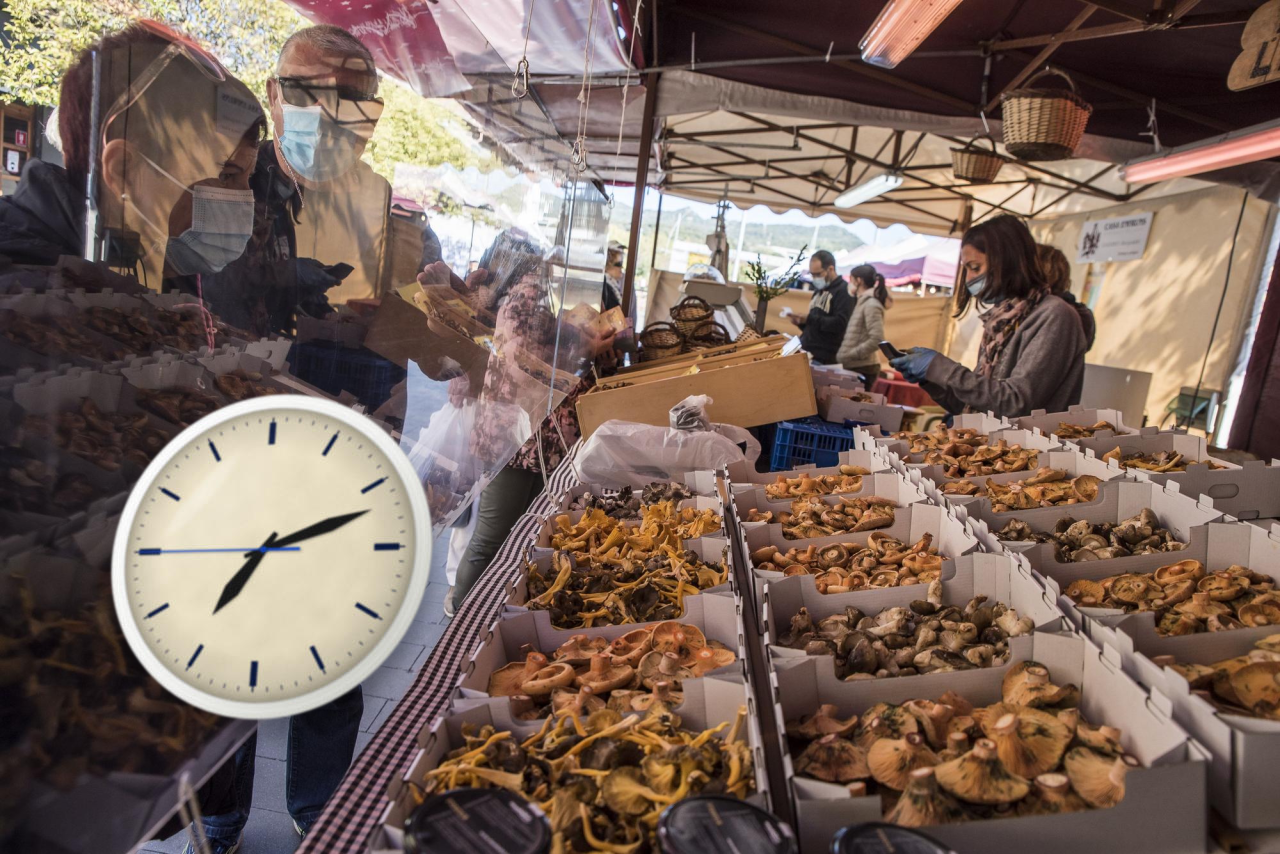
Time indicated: 7:11:45
